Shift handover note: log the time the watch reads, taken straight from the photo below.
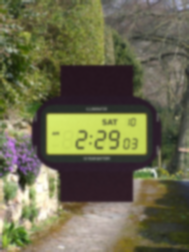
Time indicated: 2:29
